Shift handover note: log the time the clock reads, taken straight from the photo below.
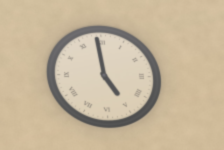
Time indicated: 4:59
